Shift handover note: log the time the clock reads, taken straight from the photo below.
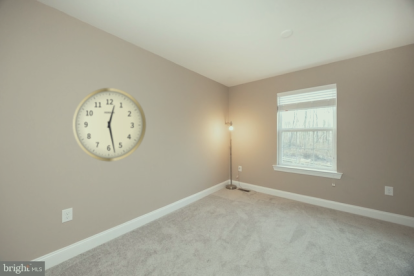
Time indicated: 12:28
